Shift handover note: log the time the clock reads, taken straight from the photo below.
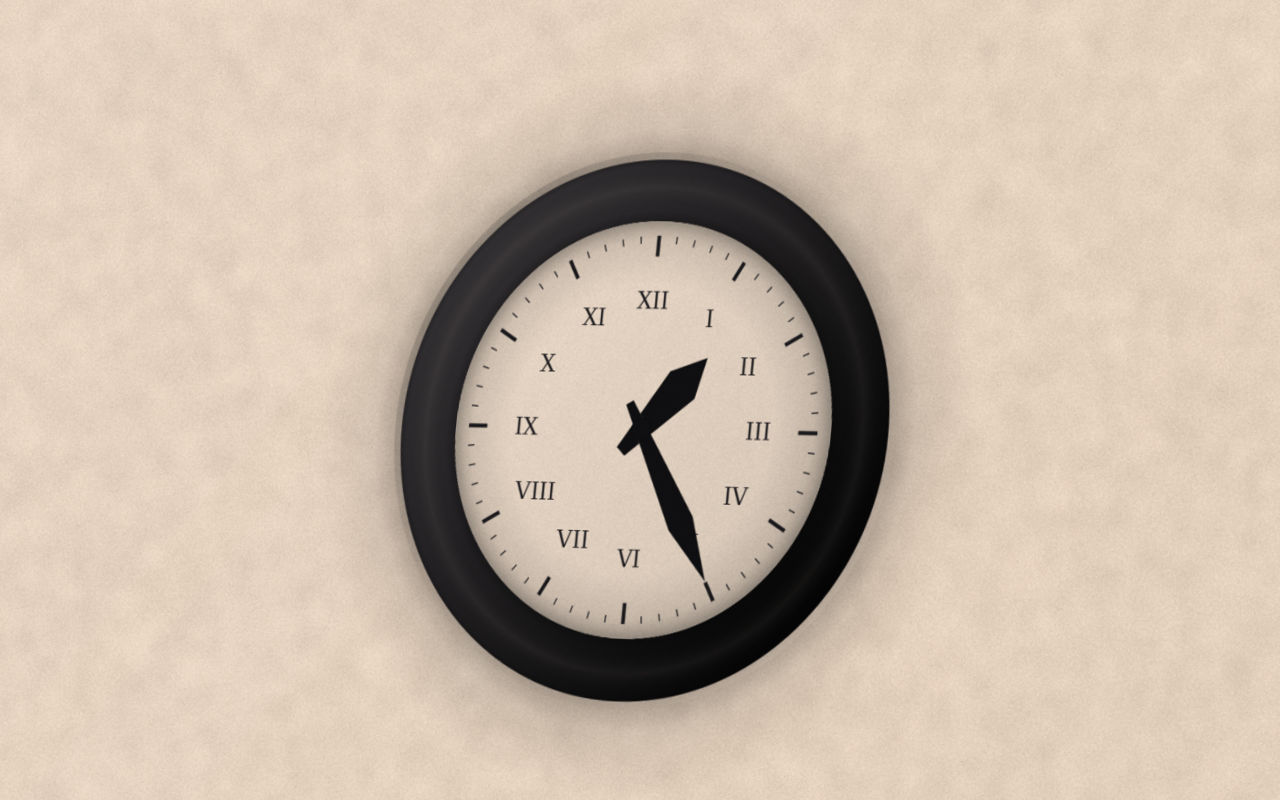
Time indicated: 1:25
